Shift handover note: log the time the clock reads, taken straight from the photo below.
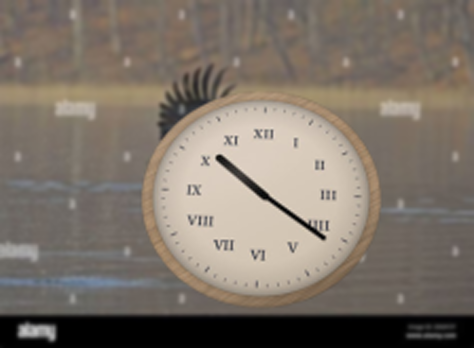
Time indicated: 10:21
